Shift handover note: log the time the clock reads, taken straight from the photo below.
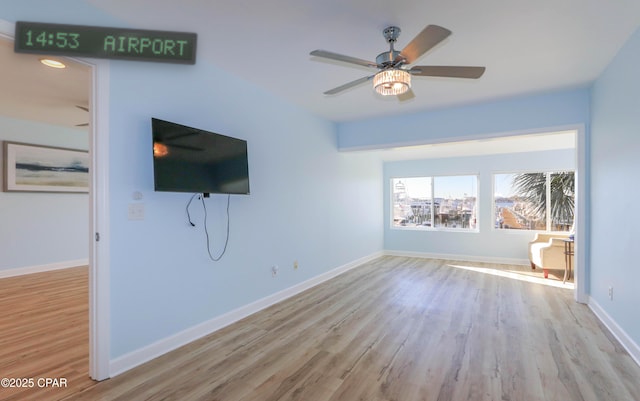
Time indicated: 14:53
